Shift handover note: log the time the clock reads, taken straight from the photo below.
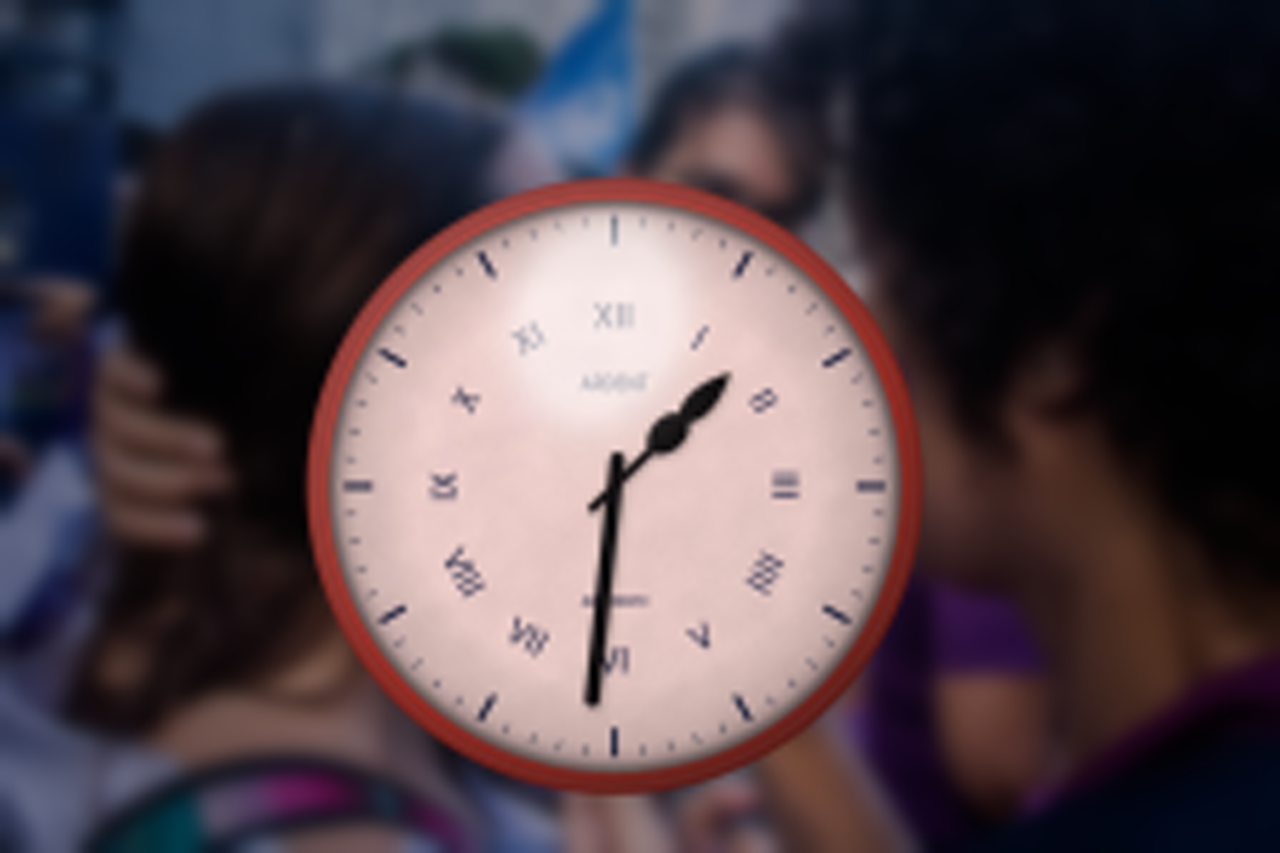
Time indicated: 1:31
